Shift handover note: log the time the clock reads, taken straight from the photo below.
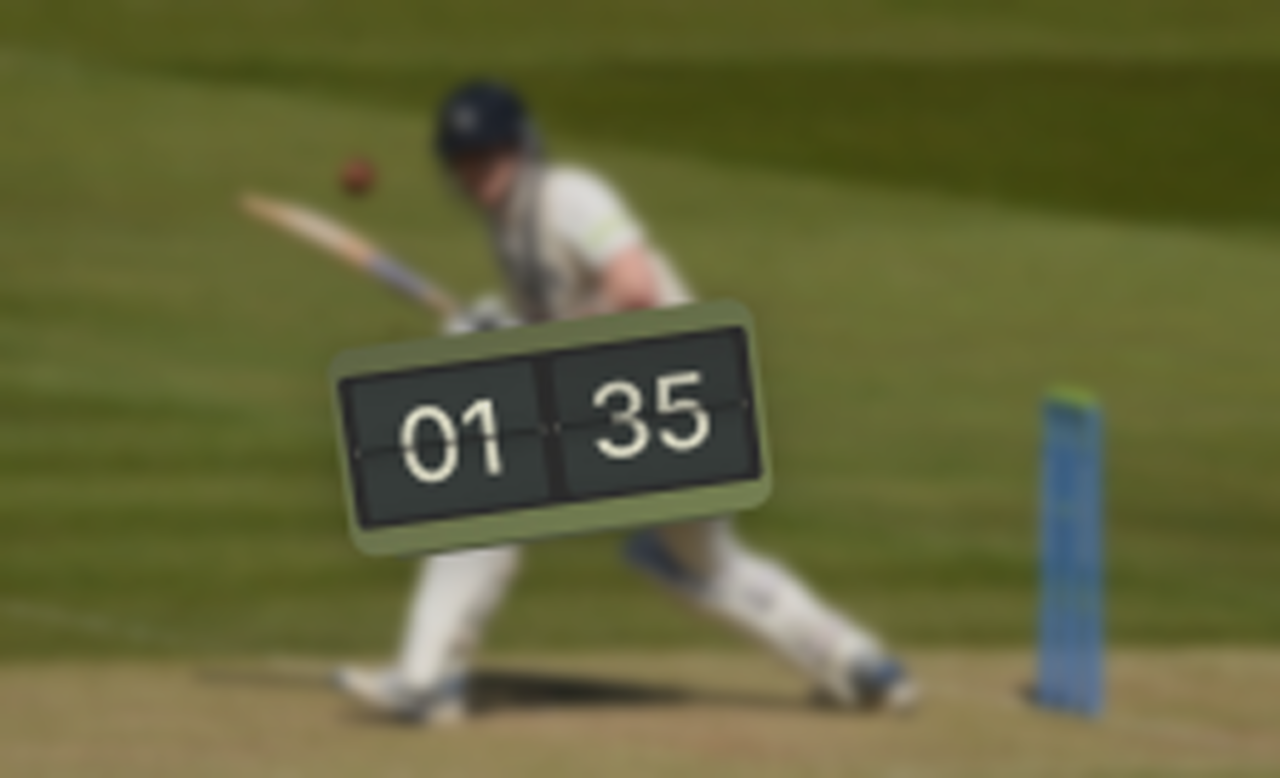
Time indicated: 1:35
